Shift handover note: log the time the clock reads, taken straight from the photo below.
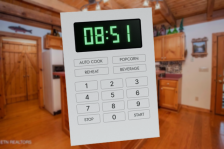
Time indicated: 8:51
